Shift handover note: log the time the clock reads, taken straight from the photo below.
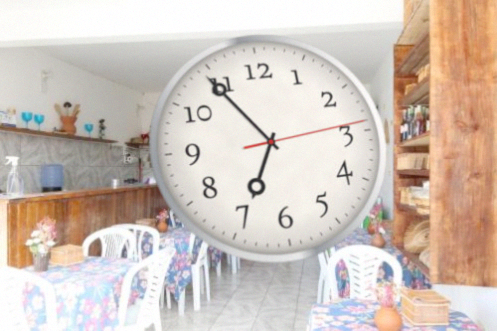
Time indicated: 6:54:14
